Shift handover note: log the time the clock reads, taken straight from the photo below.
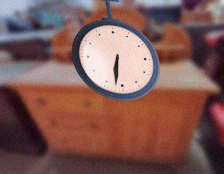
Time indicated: 6:32
